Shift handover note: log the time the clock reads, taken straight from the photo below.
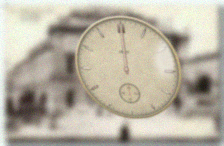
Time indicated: 12:00
